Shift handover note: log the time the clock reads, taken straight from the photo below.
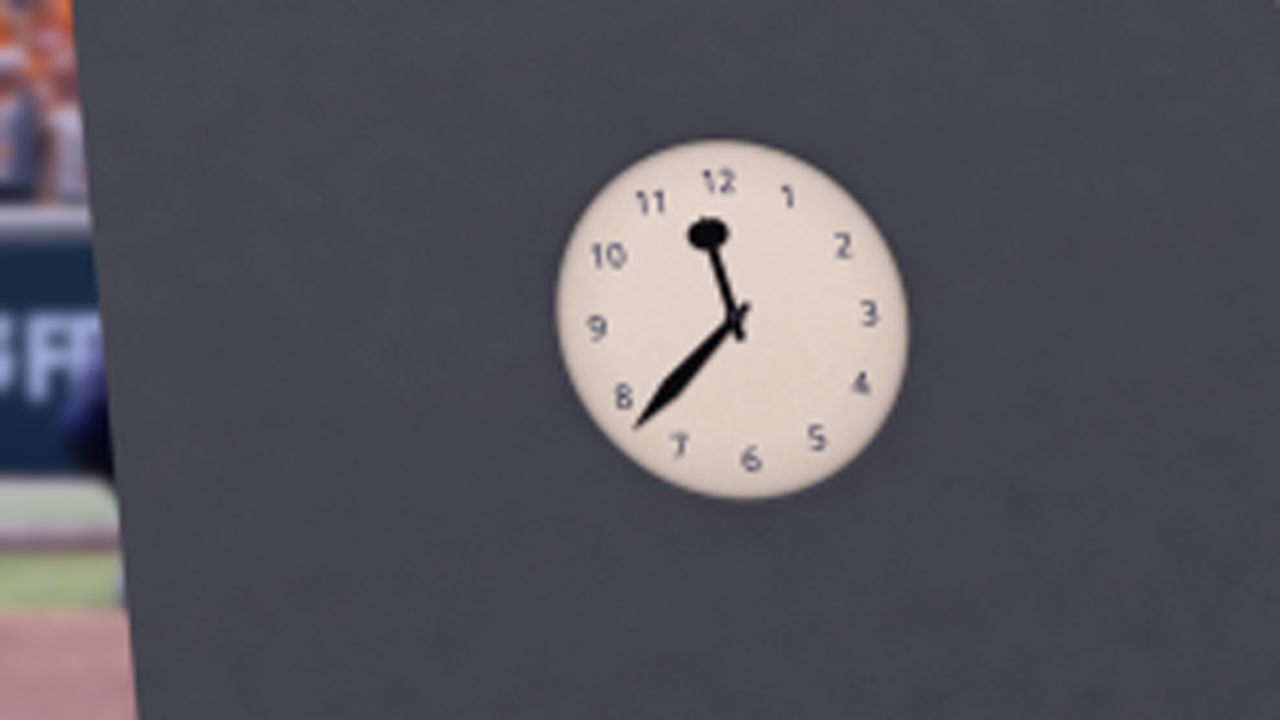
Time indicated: 11:38
